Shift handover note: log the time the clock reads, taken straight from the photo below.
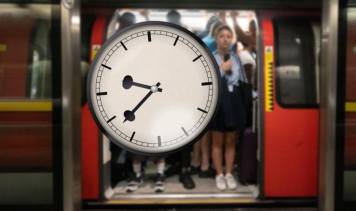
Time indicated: 9:38
